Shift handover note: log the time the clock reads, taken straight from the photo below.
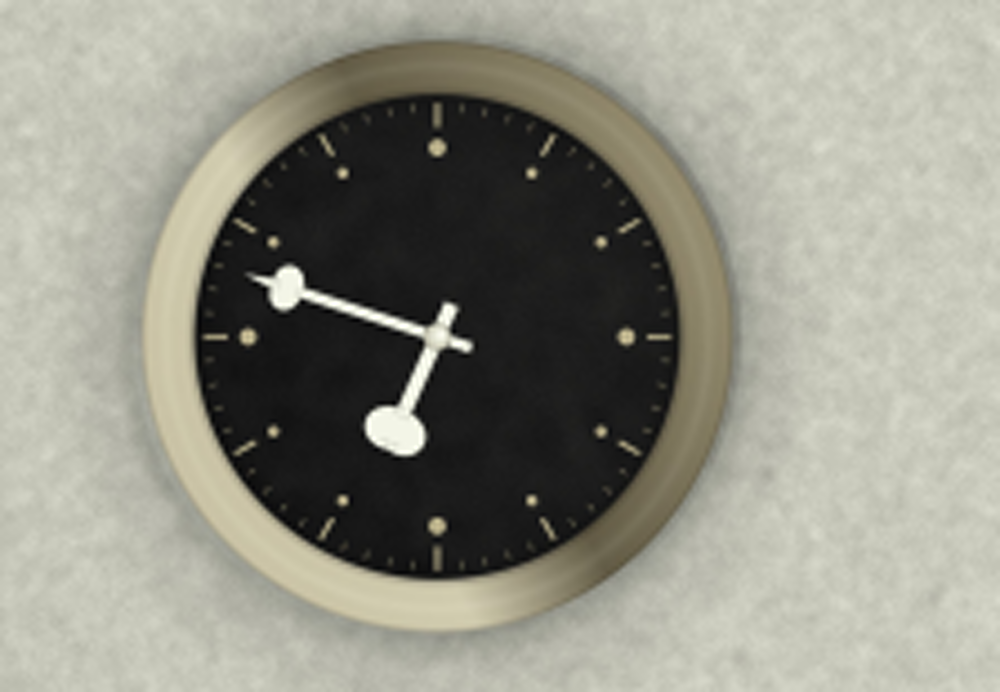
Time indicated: 6:48
